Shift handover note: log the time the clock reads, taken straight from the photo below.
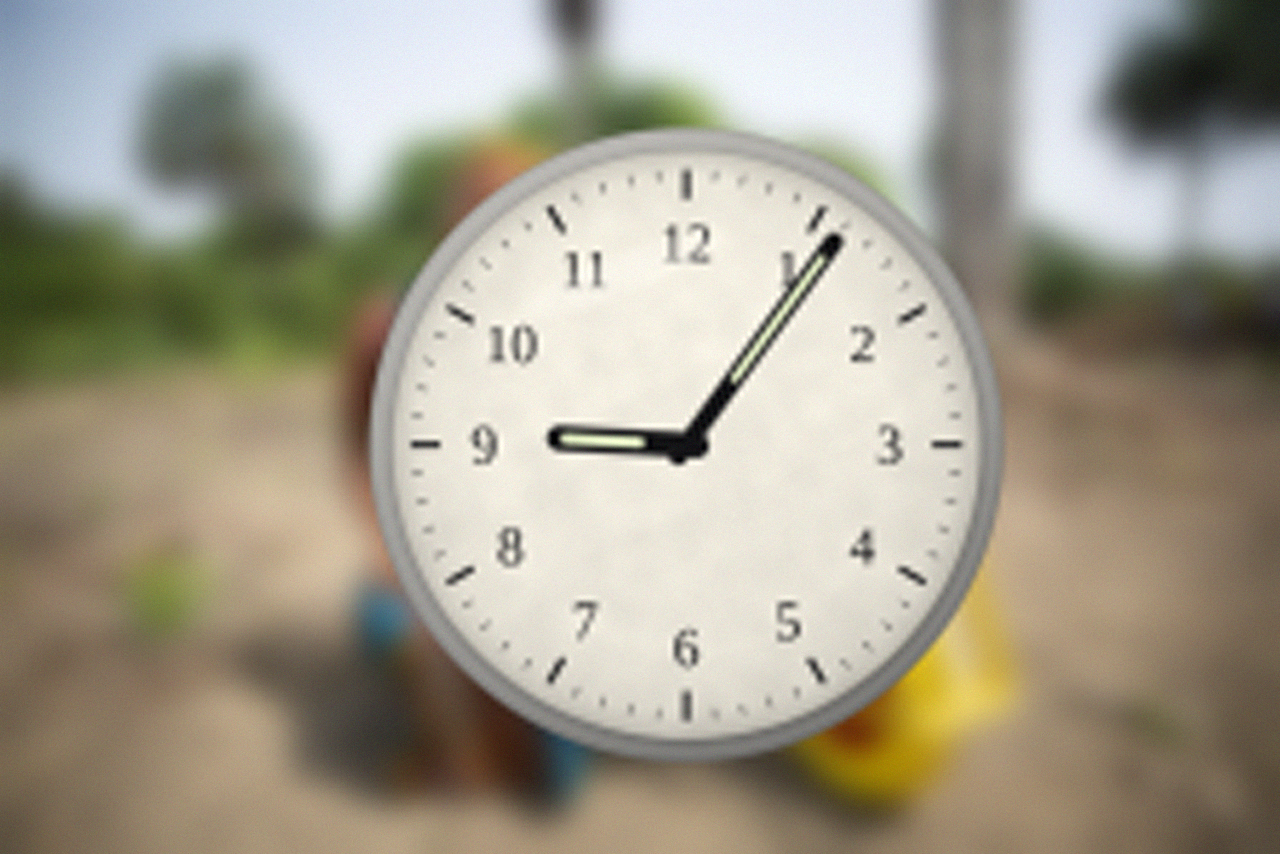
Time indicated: 9:06
